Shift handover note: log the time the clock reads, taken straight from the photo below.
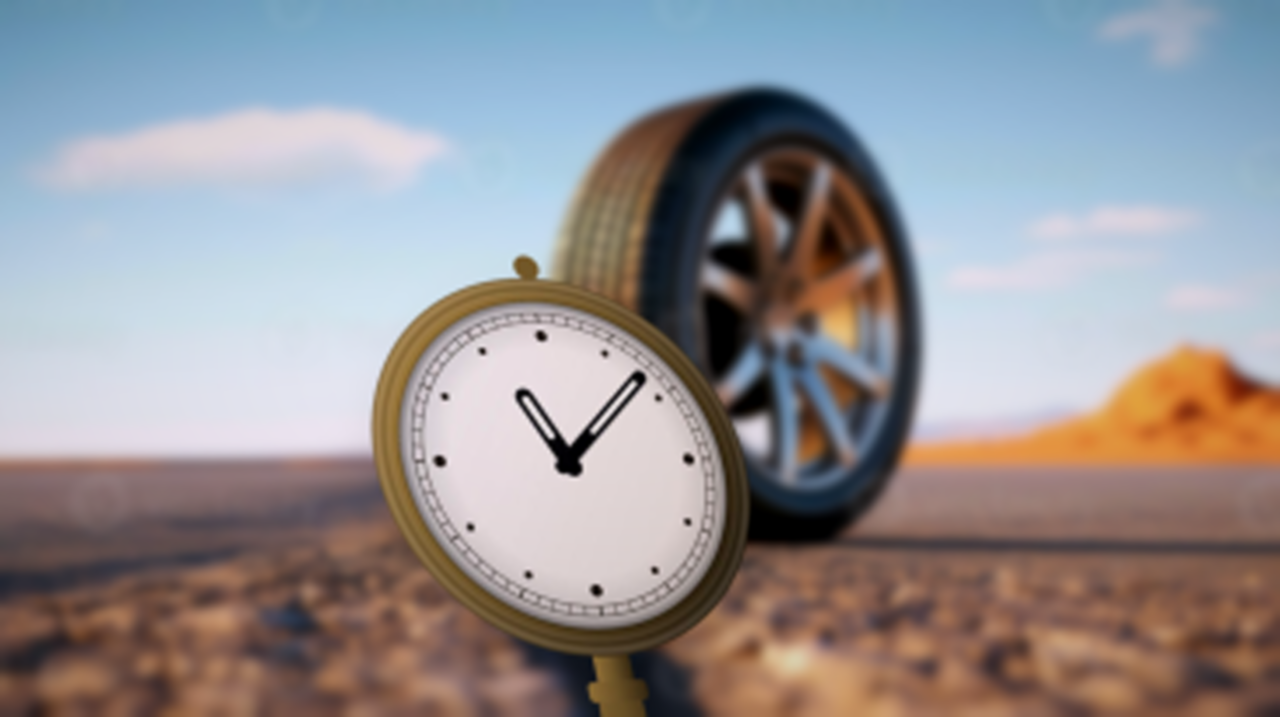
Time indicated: 11:08
